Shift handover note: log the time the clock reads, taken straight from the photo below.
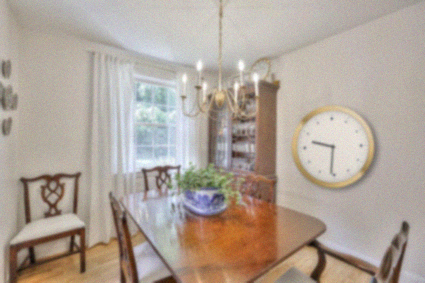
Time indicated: 9:31
